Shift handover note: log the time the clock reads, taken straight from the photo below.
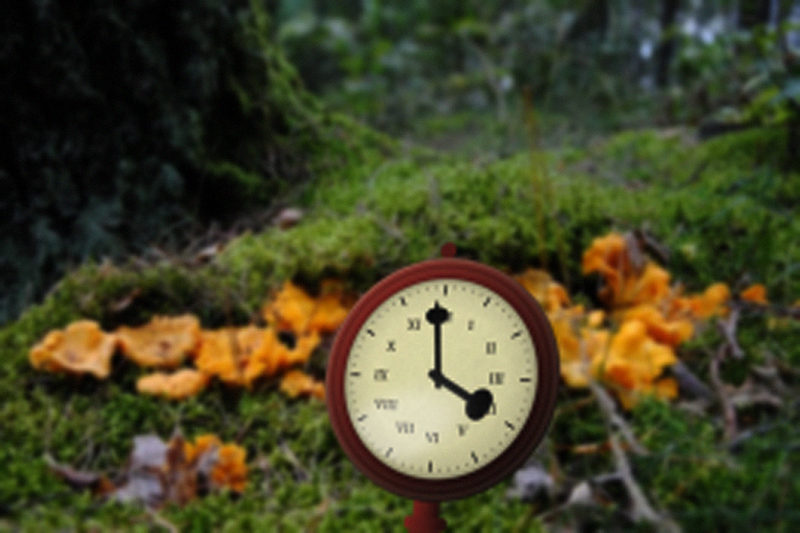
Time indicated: 3:59
